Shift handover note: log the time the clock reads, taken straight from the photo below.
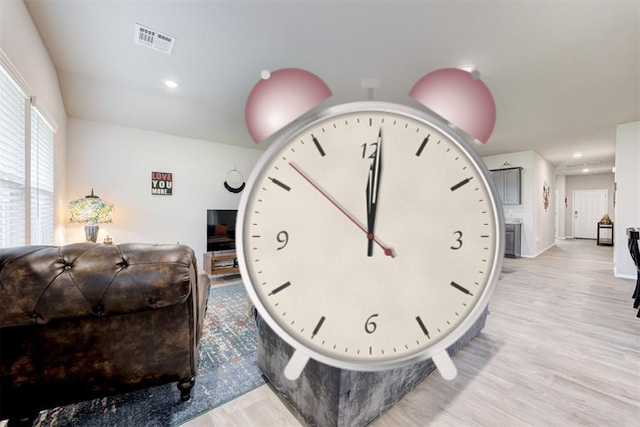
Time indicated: 12:00:52
